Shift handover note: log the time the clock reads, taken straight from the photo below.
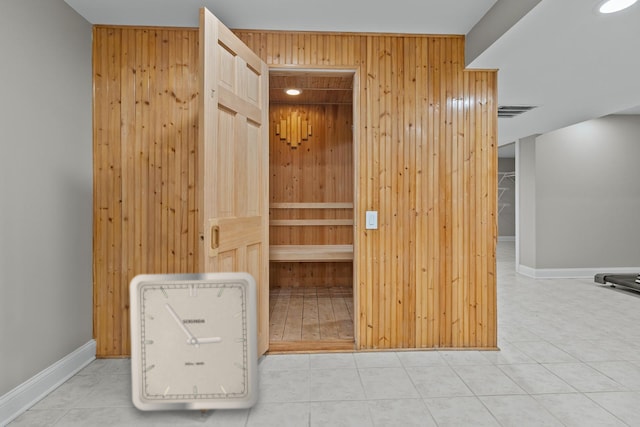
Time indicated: 2:54
